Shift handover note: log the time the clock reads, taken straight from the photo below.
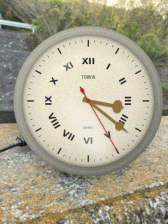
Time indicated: 3:21:25
